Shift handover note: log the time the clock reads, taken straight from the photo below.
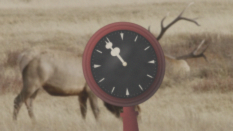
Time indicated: 10:54
